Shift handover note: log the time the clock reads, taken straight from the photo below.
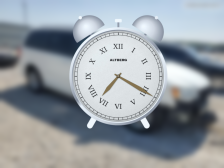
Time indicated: 7:20
